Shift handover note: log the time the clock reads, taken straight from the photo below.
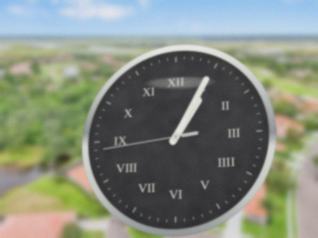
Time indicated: 1:04:44
